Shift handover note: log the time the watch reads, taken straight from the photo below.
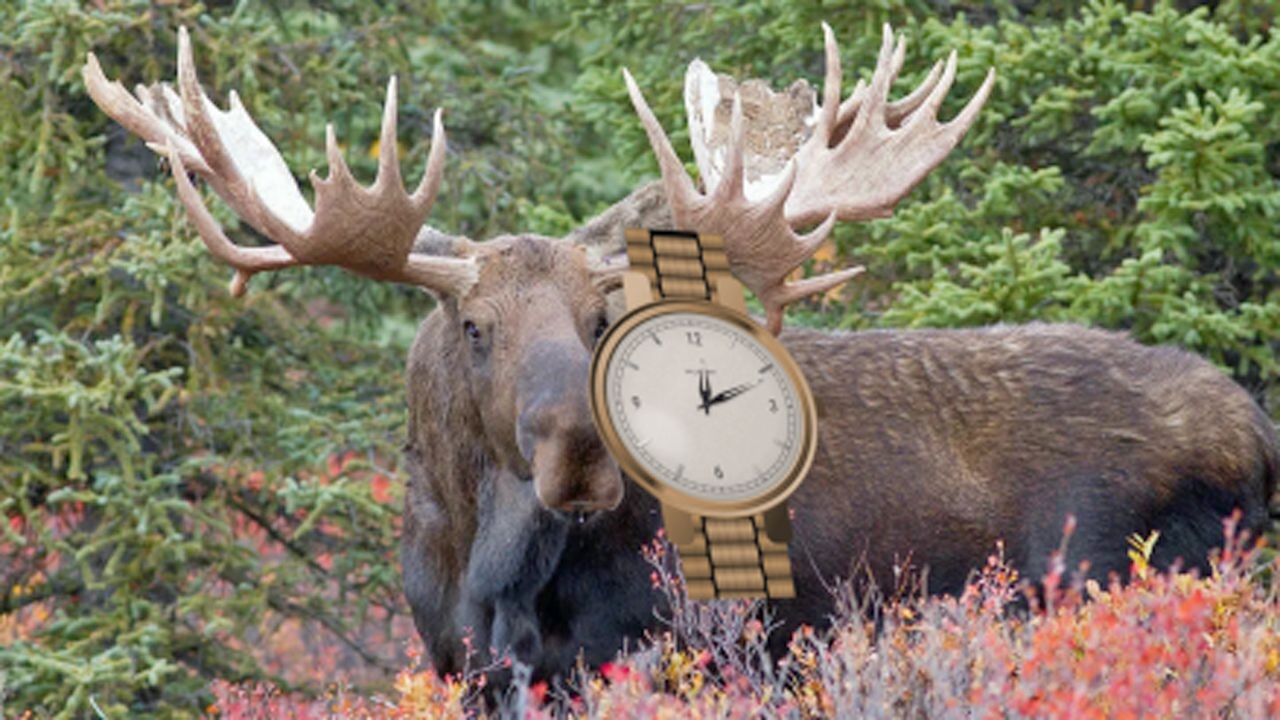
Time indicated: 12:11
